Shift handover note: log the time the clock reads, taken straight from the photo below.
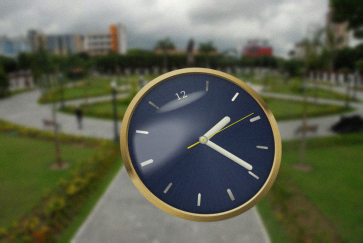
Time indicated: 2:24:14
